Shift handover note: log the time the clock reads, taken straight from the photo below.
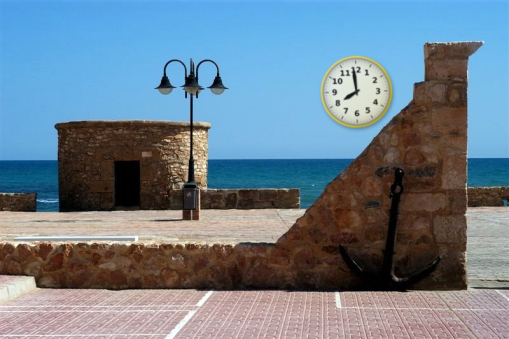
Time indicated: 7:59
